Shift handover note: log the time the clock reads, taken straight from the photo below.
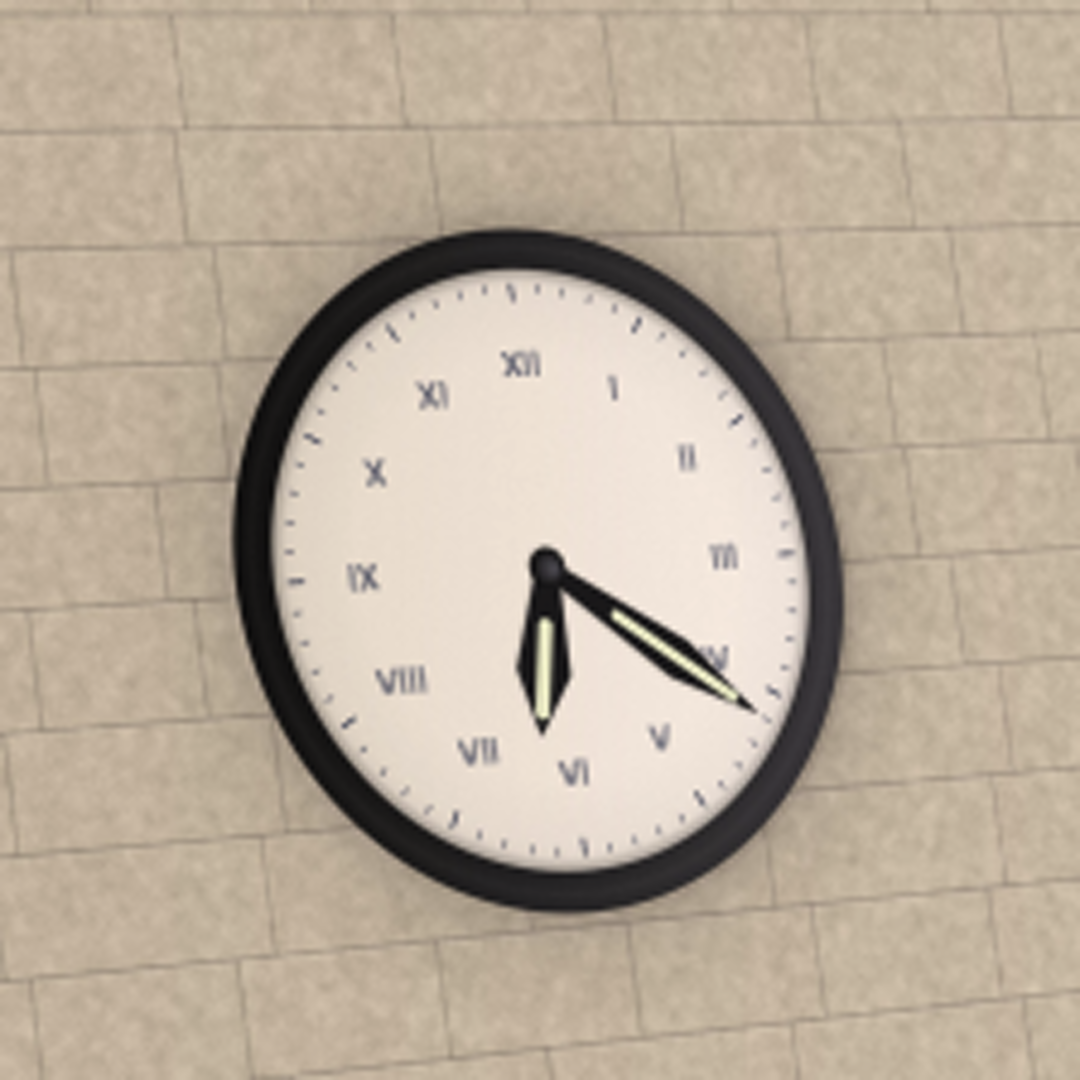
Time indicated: 6:21
